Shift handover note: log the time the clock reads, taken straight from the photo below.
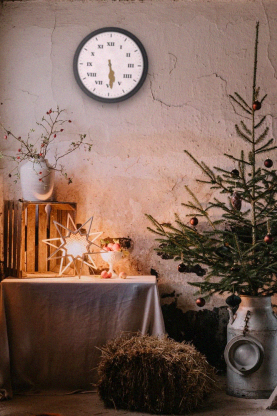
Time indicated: 5:29
